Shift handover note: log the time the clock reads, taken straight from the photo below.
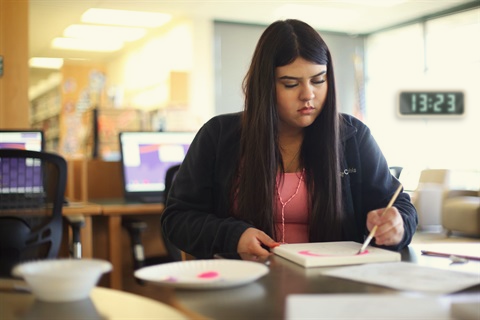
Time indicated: 13:23
